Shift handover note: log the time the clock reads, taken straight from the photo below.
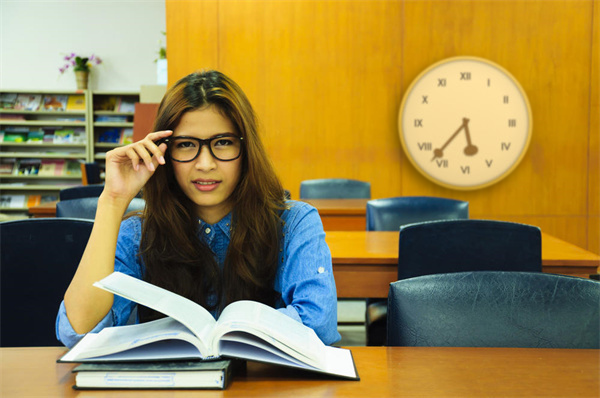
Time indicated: 5:37
